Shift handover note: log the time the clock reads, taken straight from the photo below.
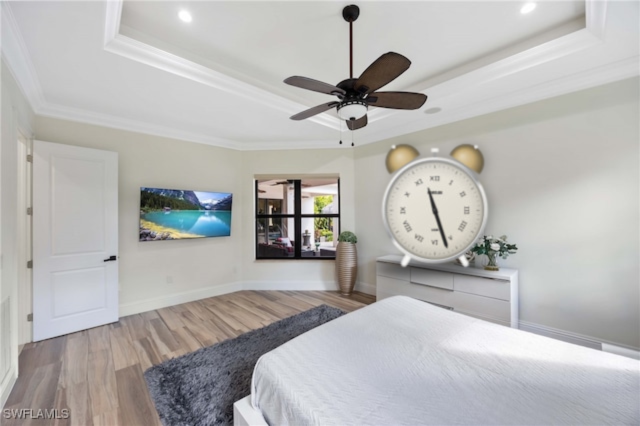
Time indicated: 11:27
